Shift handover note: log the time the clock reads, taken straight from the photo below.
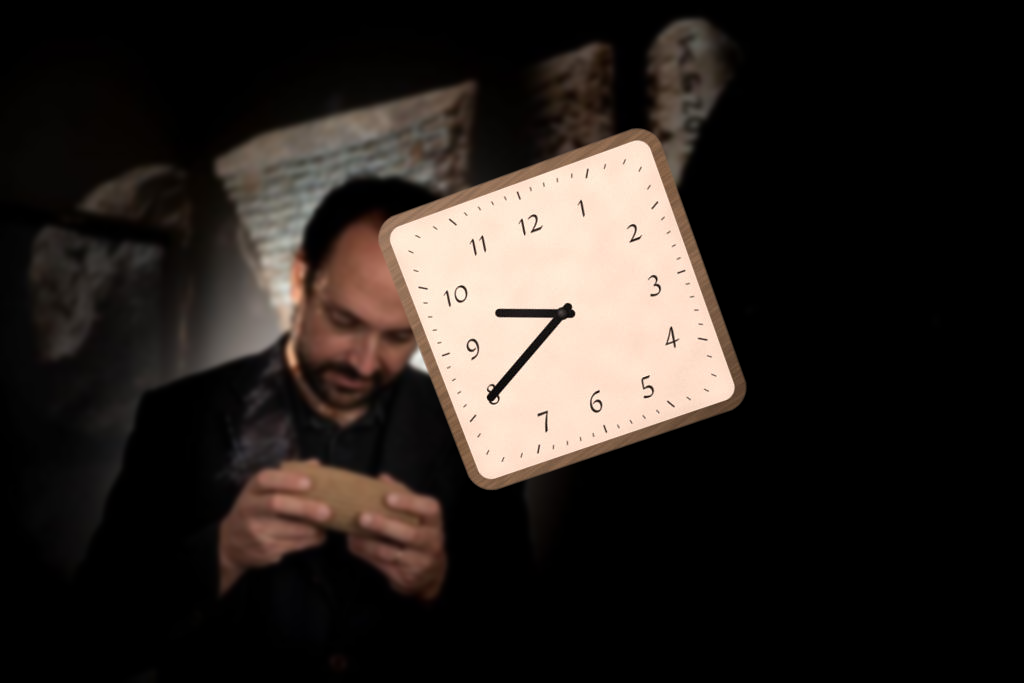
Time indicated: 9:40
